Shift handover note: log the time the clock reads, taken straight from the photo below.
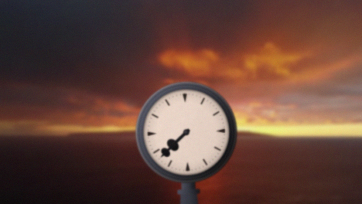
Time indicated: 7:38
